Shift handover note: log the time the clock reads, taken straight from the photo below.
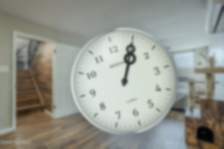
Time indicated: 1:05
